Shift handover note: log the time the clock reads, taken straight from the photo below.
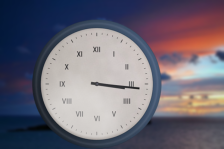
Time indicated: 3:16
